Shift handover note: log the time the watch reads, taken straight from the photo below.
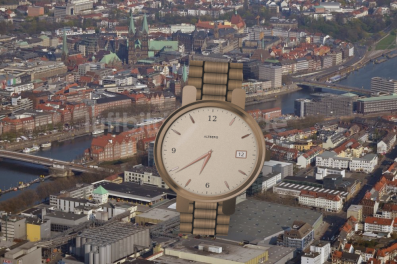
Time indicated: 6:39
